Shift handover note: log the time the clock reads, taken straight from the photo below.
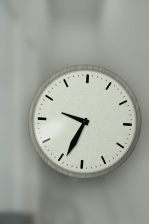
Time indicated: 9:34
